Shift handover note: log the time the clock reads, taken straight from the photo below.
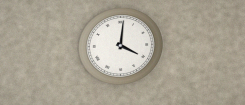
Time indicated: 4:01
